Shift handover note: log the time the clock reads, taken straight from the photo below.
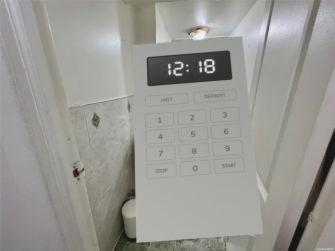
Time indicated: 12:18
